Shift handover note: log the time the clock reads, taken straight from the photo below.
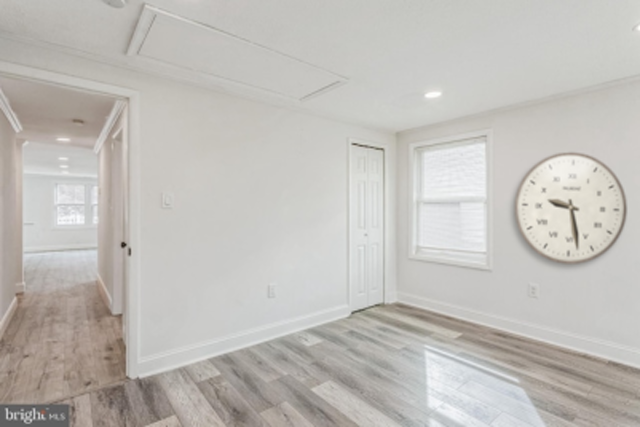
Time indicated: 9:28
